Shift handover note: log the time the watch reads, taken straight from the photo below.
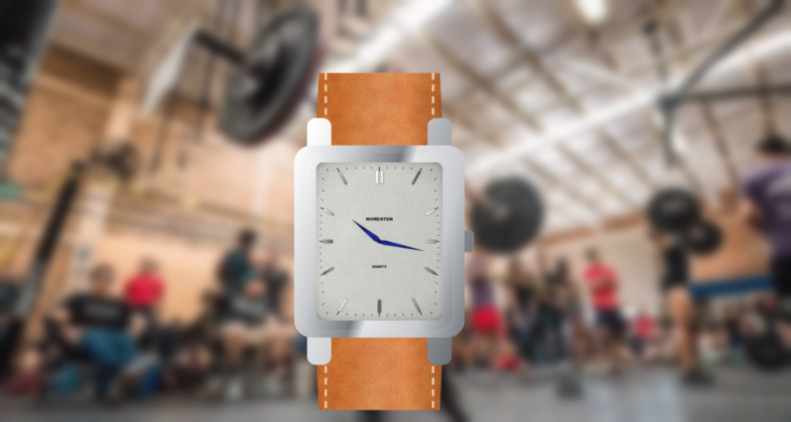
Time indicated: 10:17
